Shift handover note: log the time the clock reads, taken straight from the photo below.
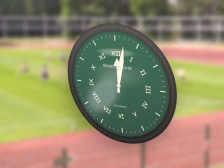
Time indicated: 12:02
